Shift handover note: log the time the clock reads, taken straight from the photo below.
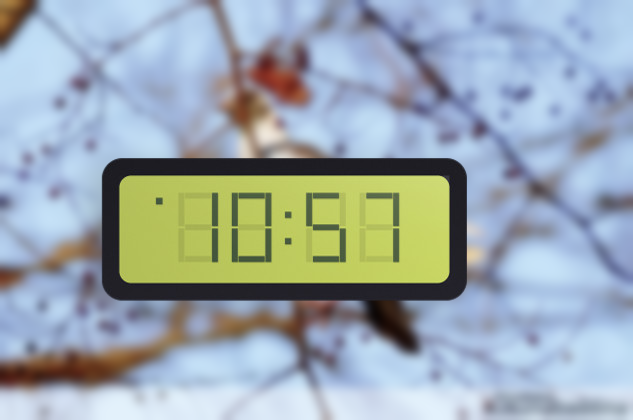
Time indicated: 10:57
